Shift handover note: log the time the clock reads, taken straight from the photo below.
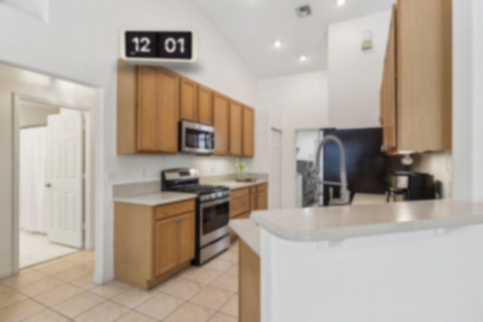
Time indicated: 12:01
